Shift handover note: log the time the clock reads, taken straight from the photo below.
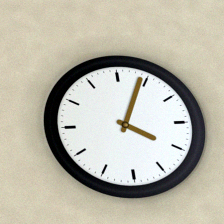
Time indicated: 4:04
